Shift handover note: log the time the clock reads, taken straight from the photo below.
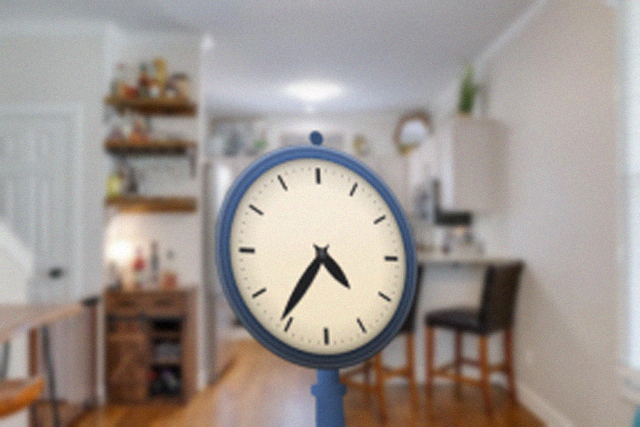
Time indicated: 4:36
